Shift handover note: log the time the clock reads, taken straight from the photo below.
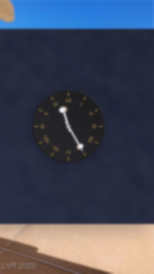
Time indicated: 11:25
